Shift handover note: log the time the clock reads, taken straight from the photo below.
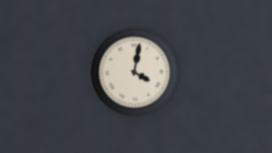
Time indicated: 4:02
